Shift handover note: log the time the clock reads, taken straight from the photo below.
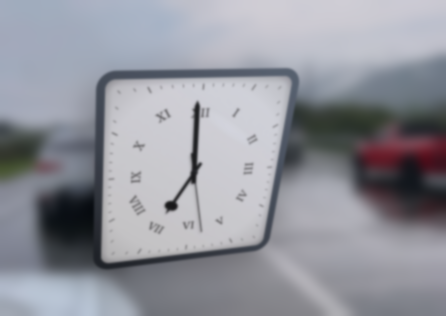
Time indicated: 6:59:28
